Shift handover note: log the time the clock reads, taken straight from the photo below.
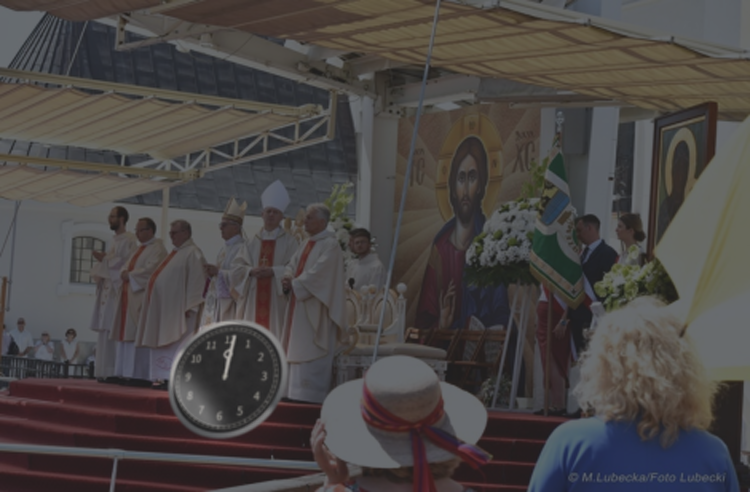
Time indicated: 12:01
